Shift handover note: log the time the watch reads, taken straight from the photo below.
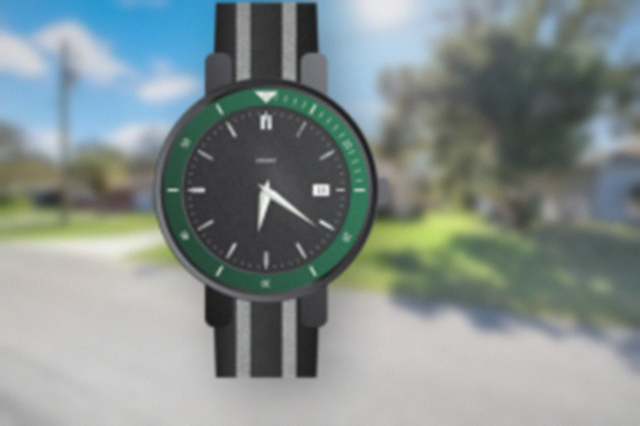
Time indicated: 6:21
